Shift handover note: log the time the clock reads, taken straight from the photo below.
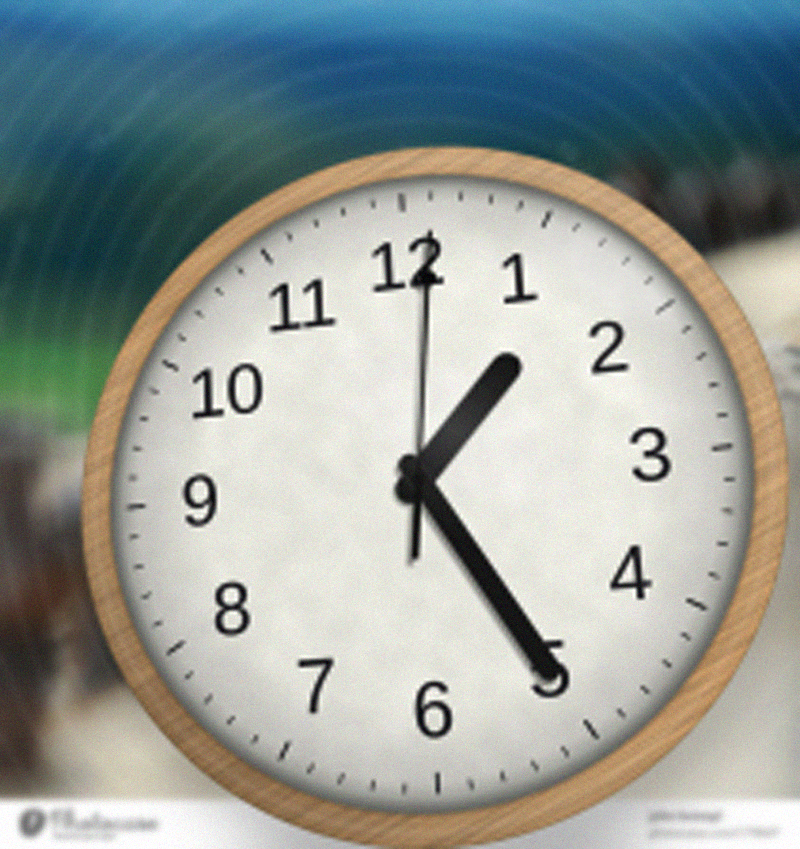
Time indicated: 1:25:01
